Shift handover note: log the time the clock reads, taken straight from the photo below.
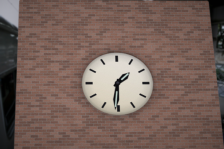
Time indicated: 1:31
